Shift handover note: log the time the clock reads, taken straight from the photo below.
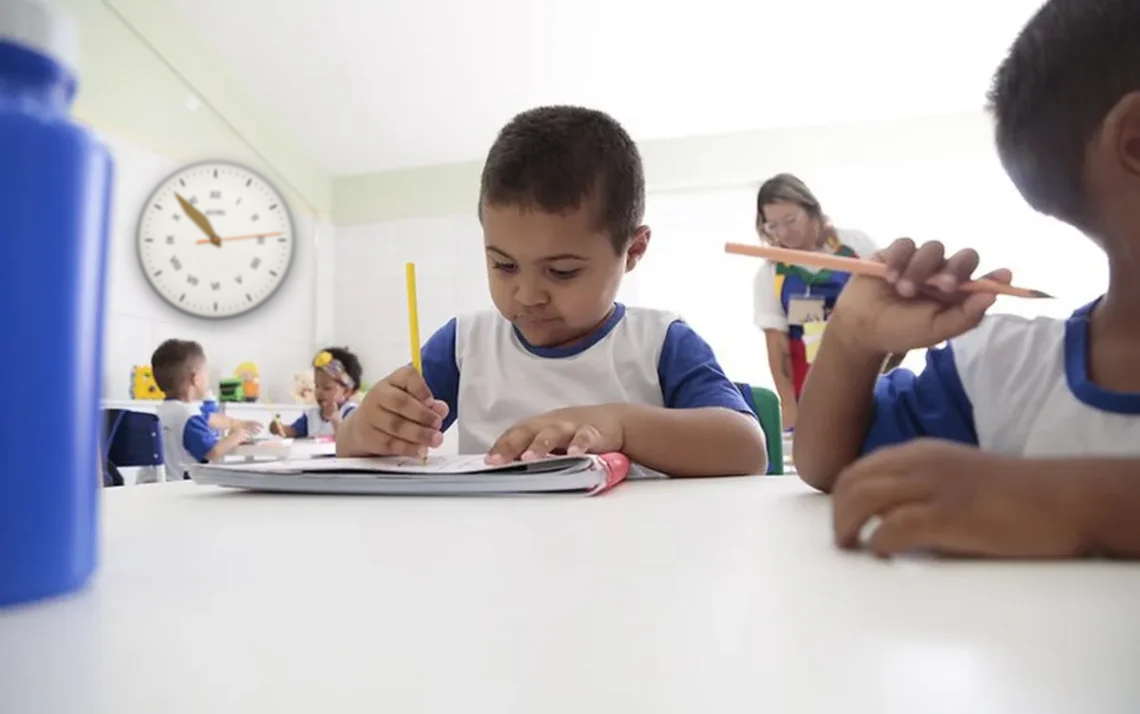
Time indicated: 10:53:14
